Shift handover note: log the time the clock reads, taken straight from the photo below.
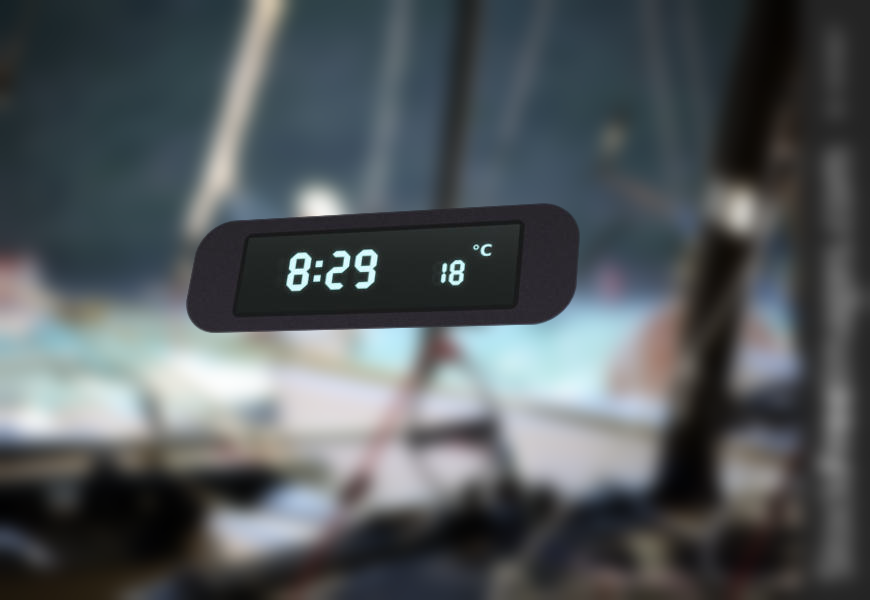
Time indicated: 8:29
